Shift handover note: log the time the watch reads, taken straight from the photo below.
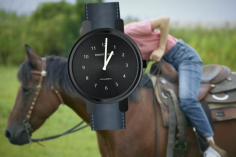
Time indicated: 1:01
